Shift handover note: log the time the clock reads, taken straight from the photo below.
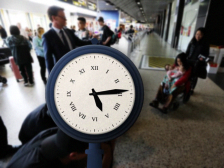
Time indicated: 5:14
